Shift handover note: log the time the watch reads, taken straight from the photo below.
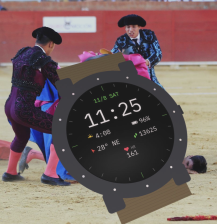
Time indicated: 11:25
